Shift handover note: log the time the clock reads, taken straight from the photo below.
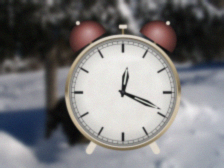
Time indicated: 12:19
